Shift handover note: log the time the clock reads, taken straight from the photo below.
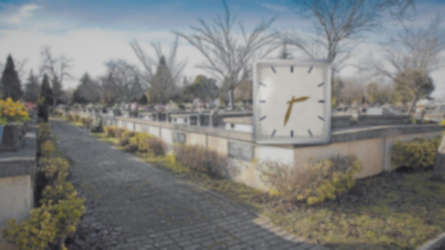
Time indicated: 2:33
